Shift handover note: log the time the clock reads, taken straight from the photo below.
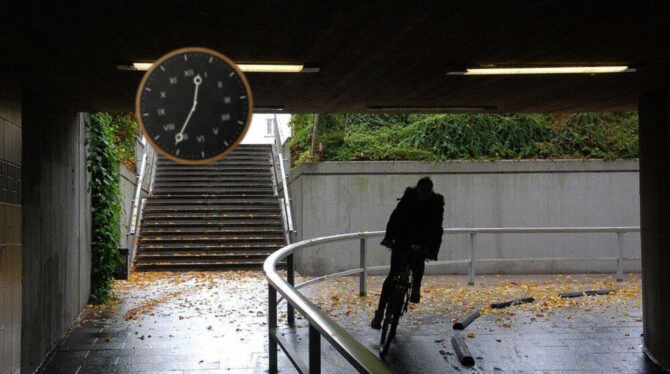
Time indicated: 12:36
